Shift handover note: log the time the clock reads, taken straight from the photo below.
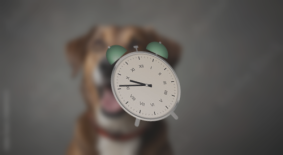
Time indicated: 9:46
